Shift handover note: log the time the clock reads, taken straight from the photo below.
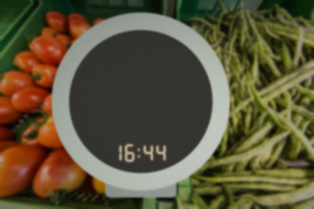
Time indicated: 16:44
